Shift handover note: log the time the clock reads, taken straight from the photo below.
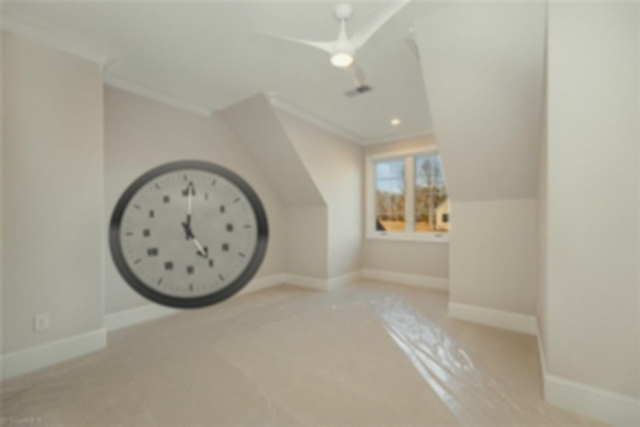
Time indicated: 5:01
